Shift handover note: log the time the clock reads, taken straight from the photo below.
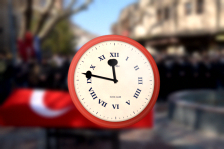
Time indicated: 11:47
